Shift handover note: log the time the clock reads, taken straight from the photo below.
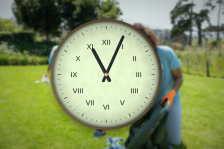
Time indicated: 11:04
